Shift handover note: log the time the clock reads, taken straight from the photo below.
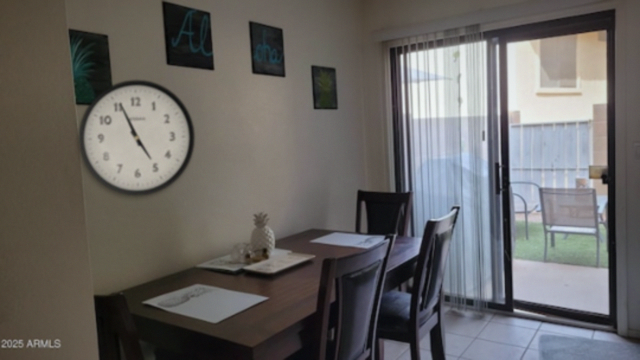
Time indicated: 4:56
